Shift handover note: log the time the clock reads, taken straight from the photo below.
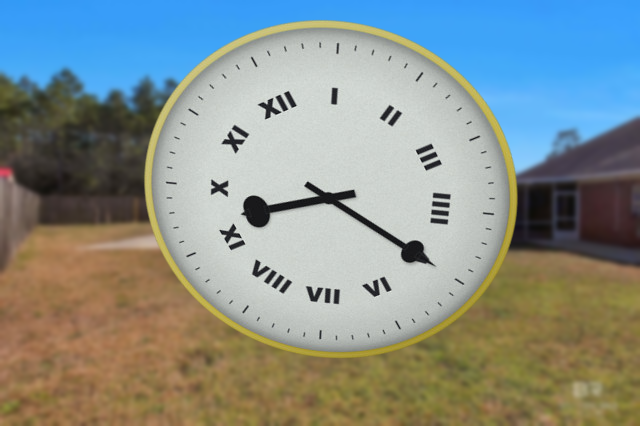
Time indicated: 9:25
